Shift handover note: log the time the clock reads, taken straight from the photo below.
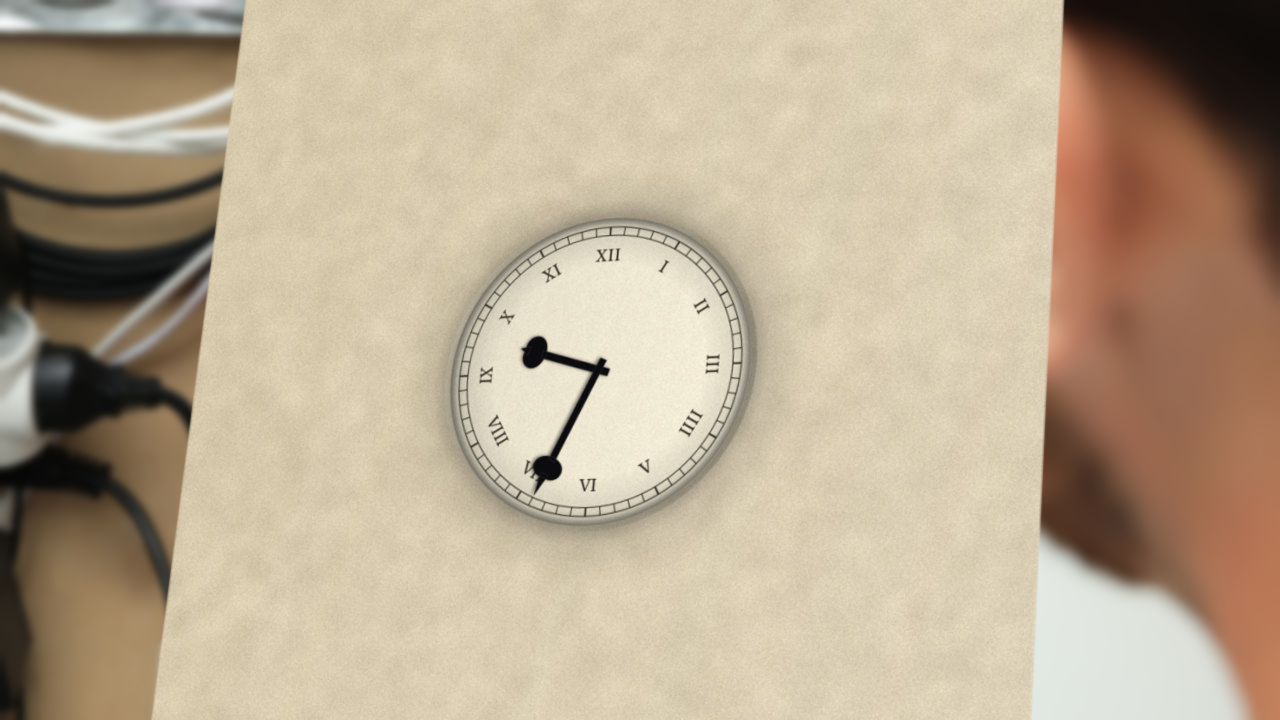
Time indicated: 9:34
